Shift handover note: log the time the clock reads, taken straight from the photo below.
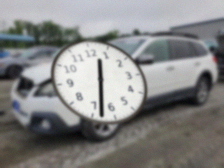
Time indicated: 12:33
